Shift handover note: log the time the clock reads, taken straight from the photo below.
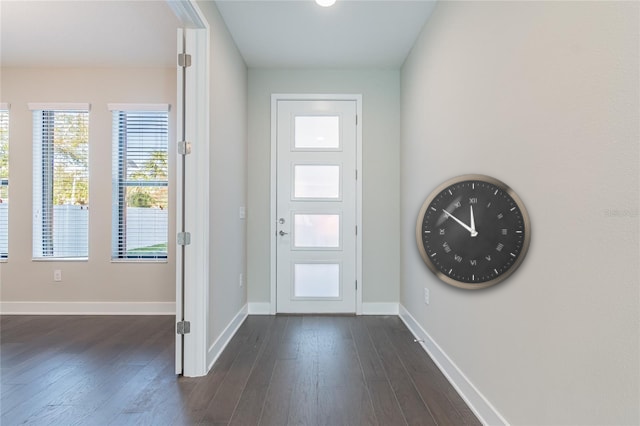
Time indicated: 11:51
